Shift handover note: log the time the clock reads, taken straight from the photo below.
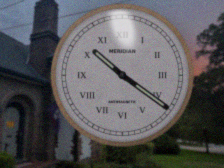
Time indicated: 10:21
